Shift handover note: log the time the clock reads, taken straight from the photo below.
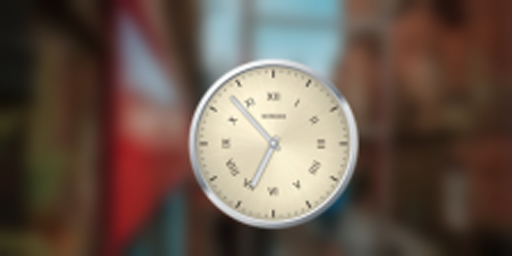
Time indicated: 6:53
